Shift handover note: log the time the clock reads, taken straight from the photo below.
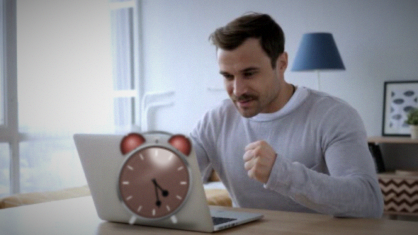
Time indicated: 4:28
